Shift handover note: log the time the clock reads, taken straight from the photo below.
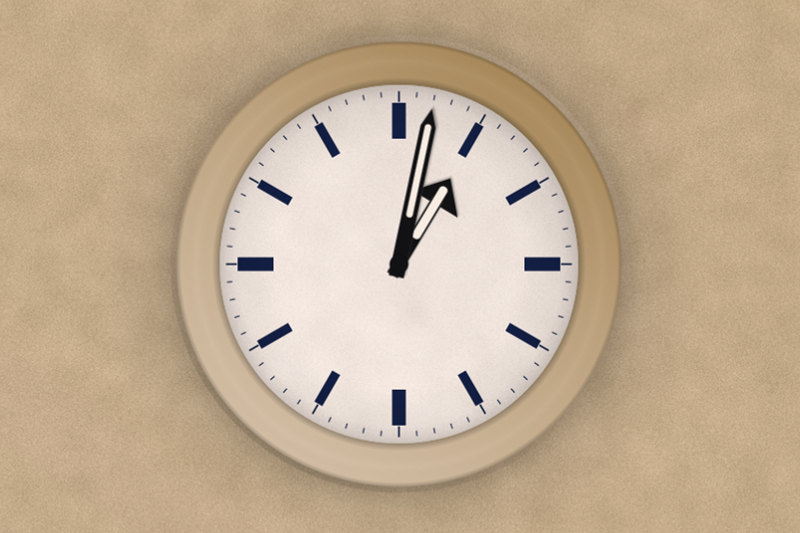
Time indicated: 1:02
